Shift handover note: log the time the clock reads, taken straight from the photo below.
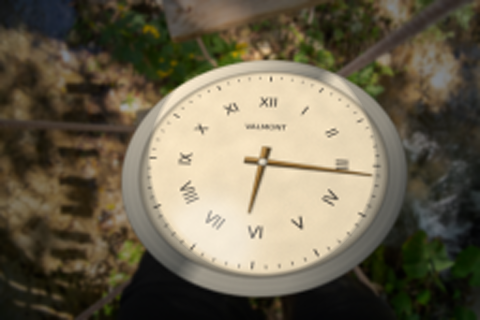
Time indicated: 6:16
